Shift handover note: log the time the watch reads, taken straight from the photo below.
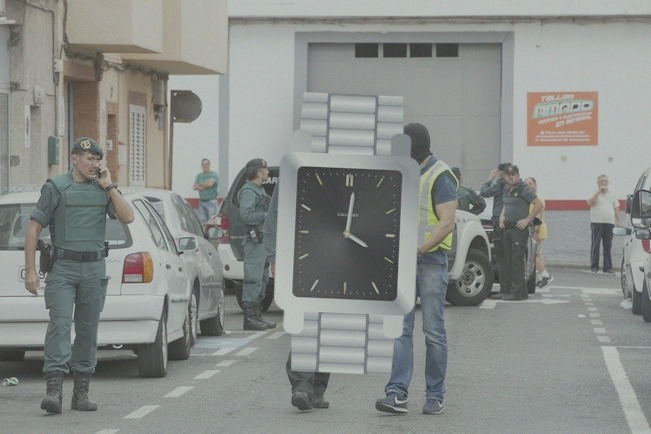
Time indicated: 4:01
